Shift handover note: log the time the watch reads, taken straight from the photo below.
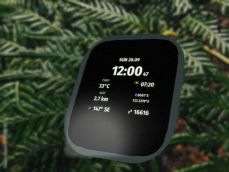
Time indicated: 12:00
